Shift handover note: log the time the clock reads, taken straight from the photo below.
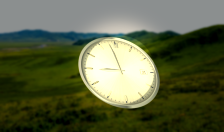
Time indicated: 8:58
